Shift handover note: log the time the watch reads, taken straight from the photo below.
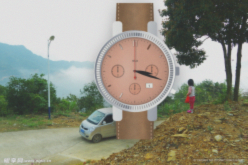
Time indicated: 3:18
